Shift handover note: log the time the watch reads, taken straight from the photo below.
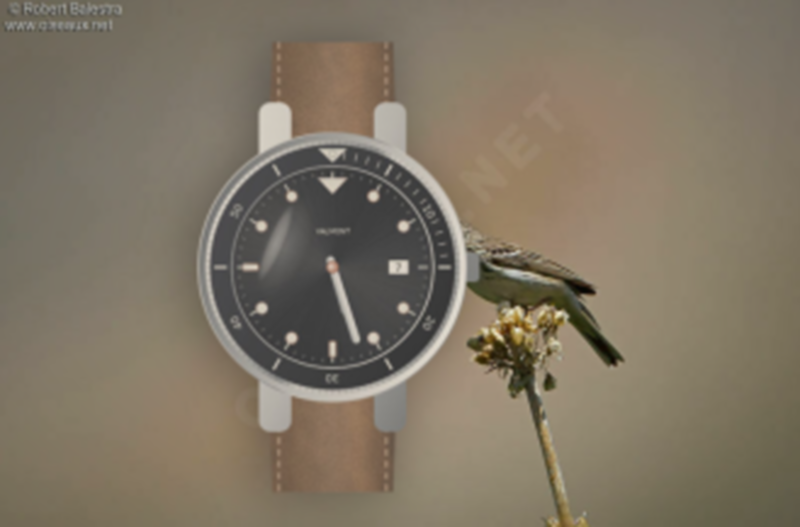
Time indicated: 5:27
